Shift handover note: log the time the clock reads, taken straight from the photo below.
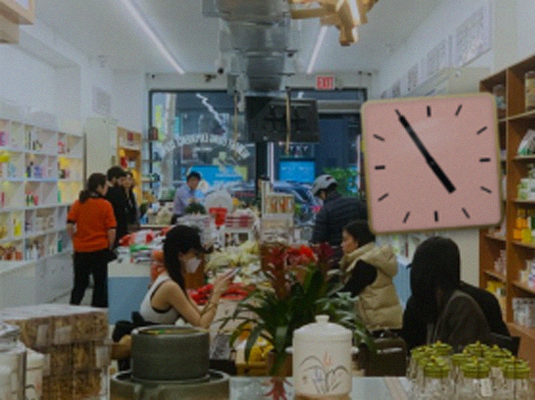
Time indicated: 4:55
